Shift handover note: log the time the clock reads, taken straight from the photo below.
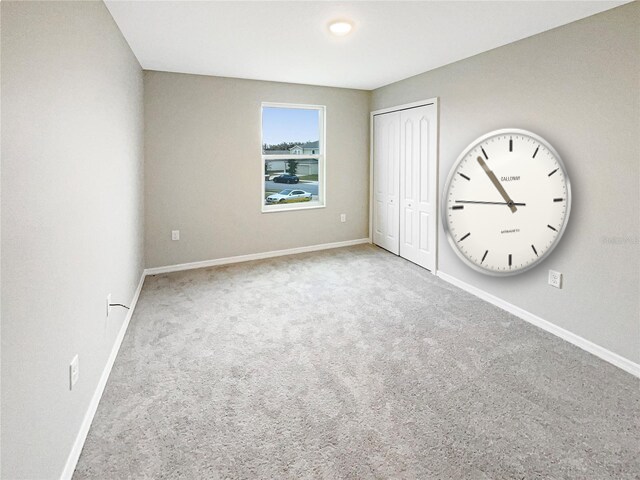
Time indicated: 10:53:46
